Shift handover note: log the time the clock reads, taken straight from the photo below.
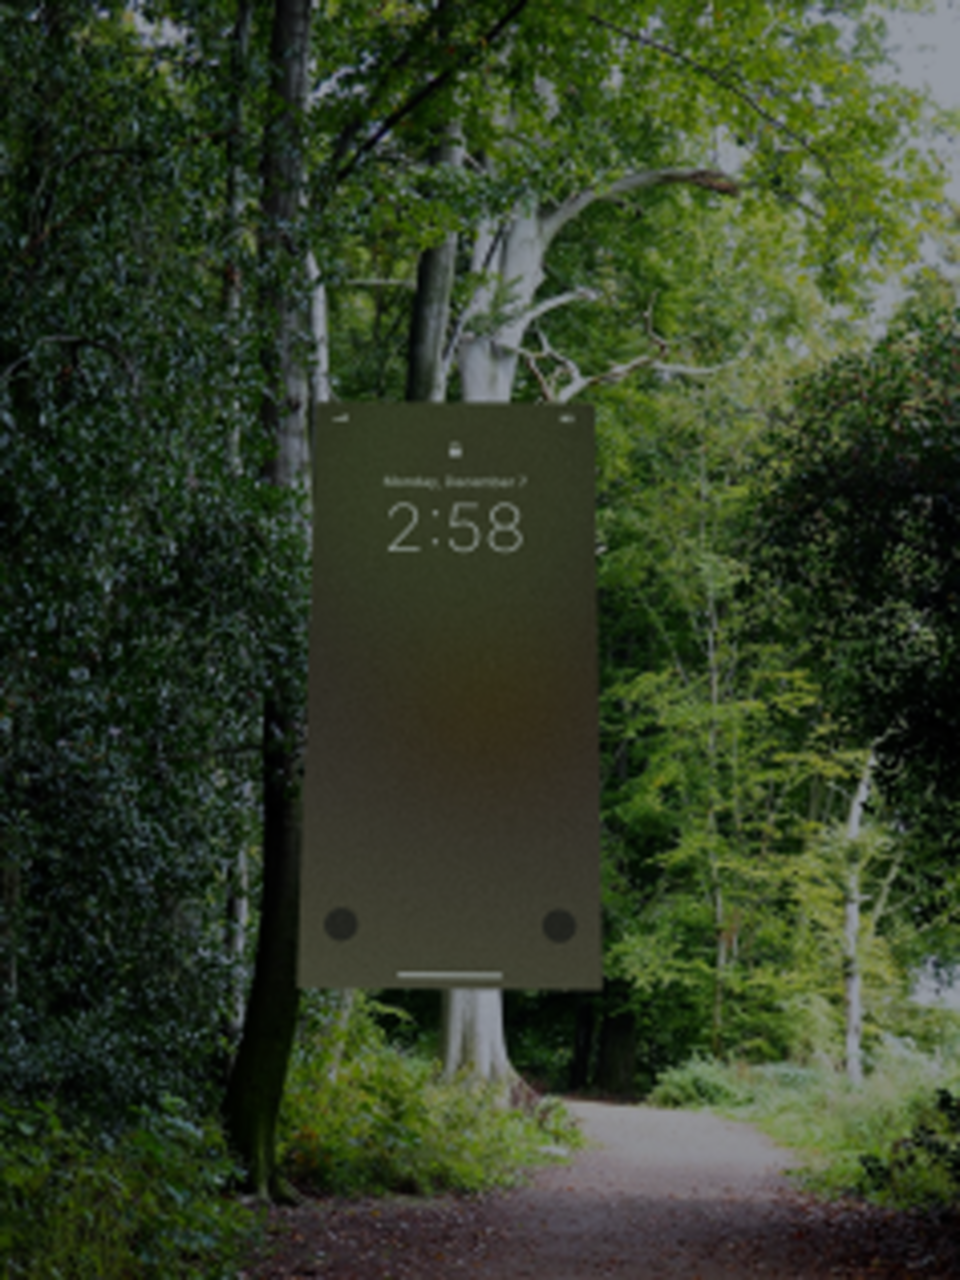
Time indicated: 2:58
